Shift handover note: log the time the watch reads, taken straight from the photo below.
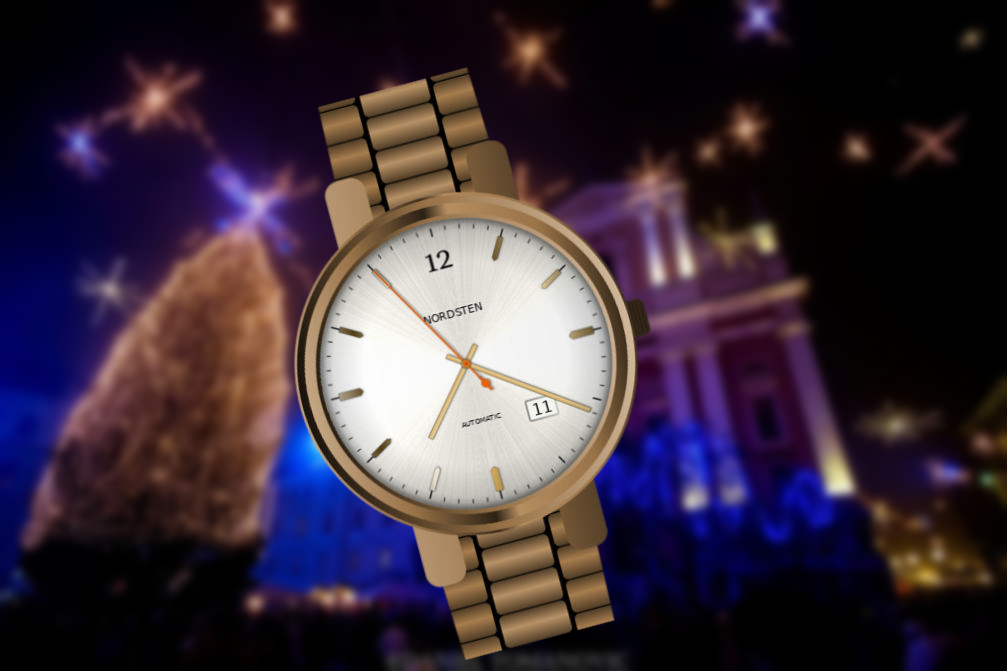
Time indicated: 7:20:55
